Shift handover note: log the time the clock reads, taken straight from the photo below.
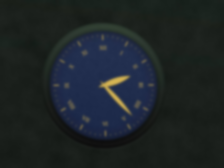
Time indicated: 2:23
